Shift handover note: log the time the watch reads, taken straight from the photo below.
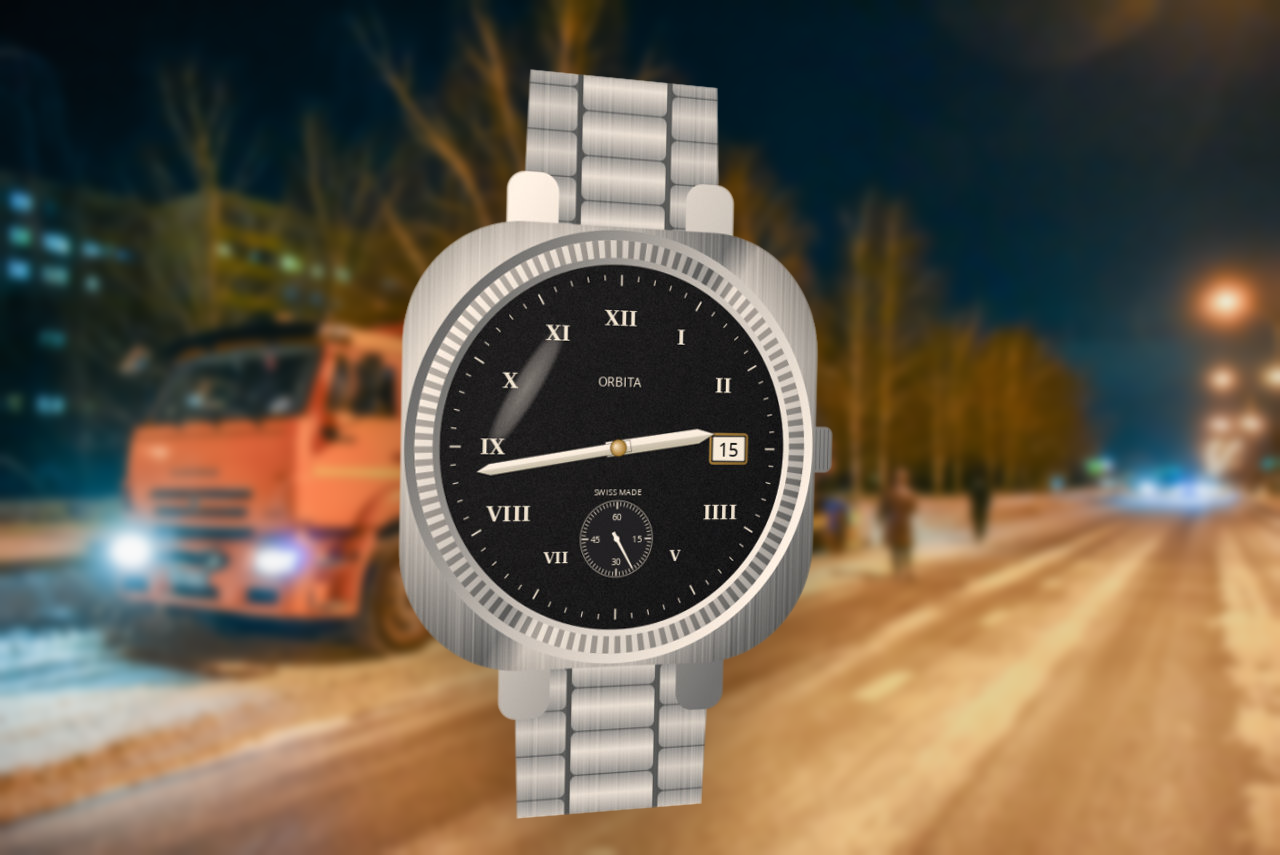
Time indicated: 2:43:25
